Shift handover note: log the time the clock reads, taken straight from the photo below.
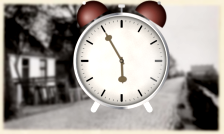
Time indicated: 5:55
